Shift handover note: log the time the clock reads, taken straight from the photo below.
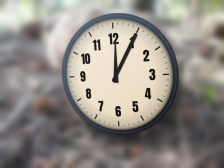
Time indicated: 12:05
